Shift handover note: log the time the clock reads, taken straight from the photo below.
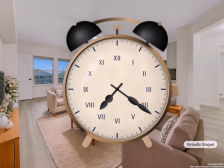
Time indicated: 7:21
